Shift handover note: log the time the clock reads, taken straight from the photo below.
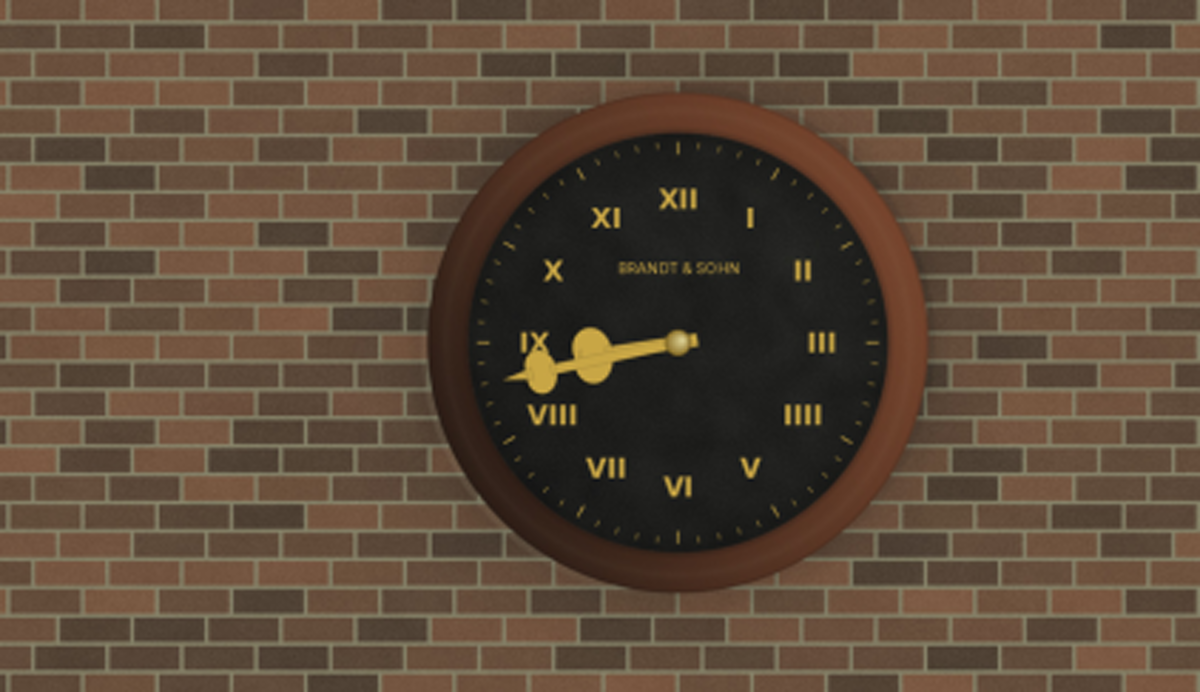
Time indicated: 8:43
